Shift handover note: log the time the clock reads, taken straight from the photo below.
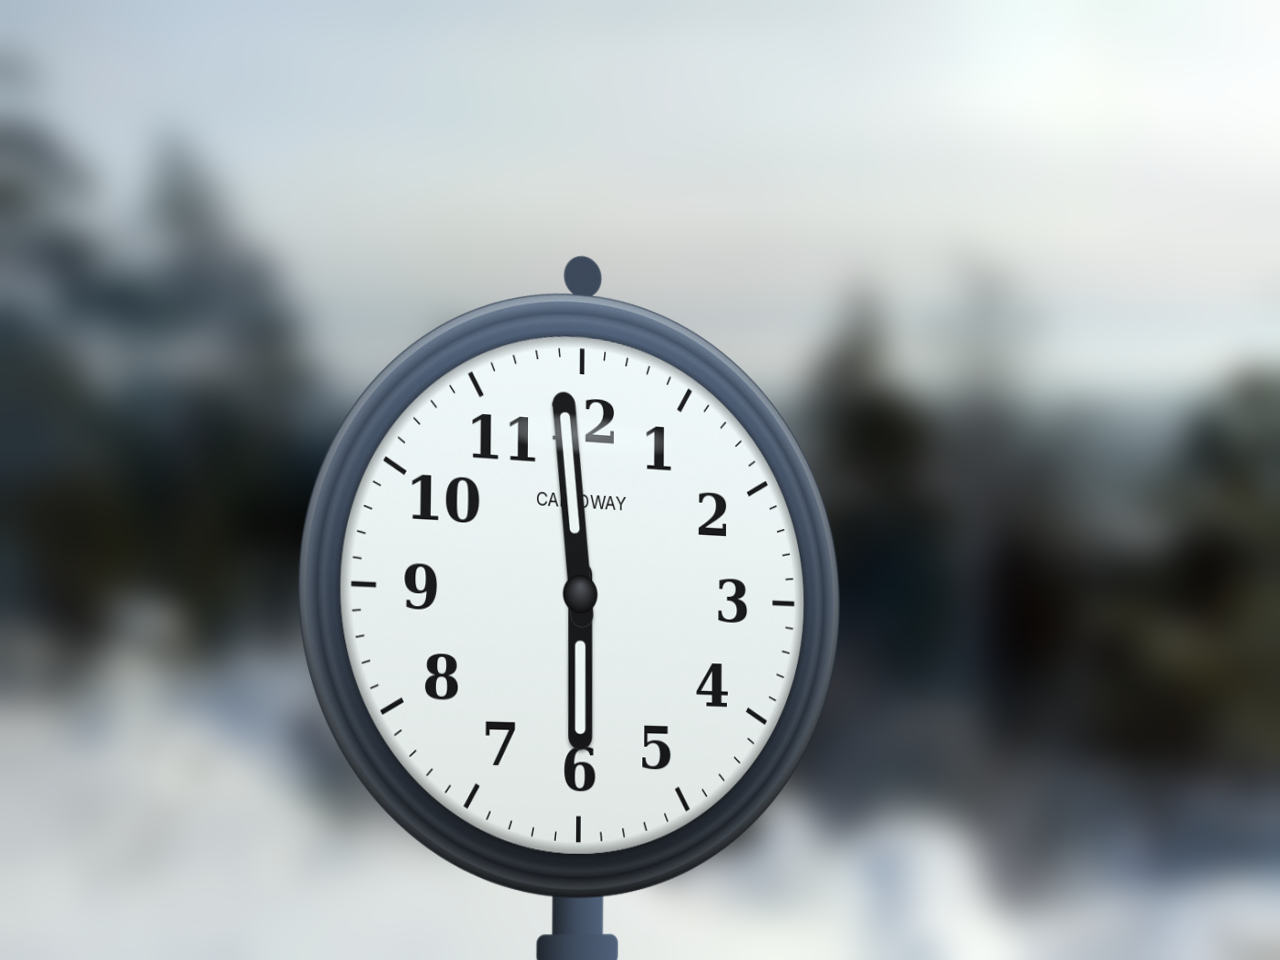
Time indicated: 5:59
